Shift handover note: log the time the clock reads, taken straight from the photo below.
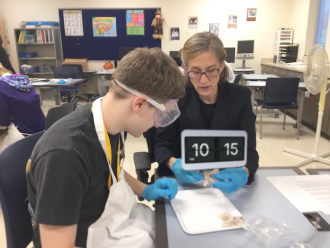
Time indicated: 10:15
